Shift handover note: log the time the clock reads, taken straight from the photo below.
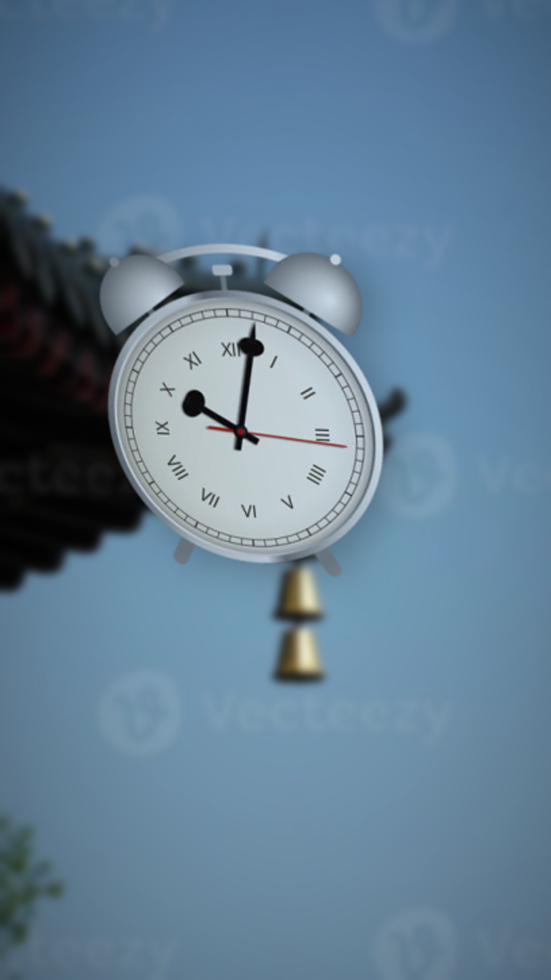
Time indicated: 10:02:16
